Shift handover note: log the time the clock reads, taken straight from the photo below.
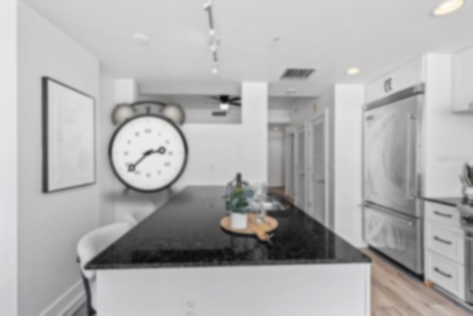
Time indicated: 2:38
